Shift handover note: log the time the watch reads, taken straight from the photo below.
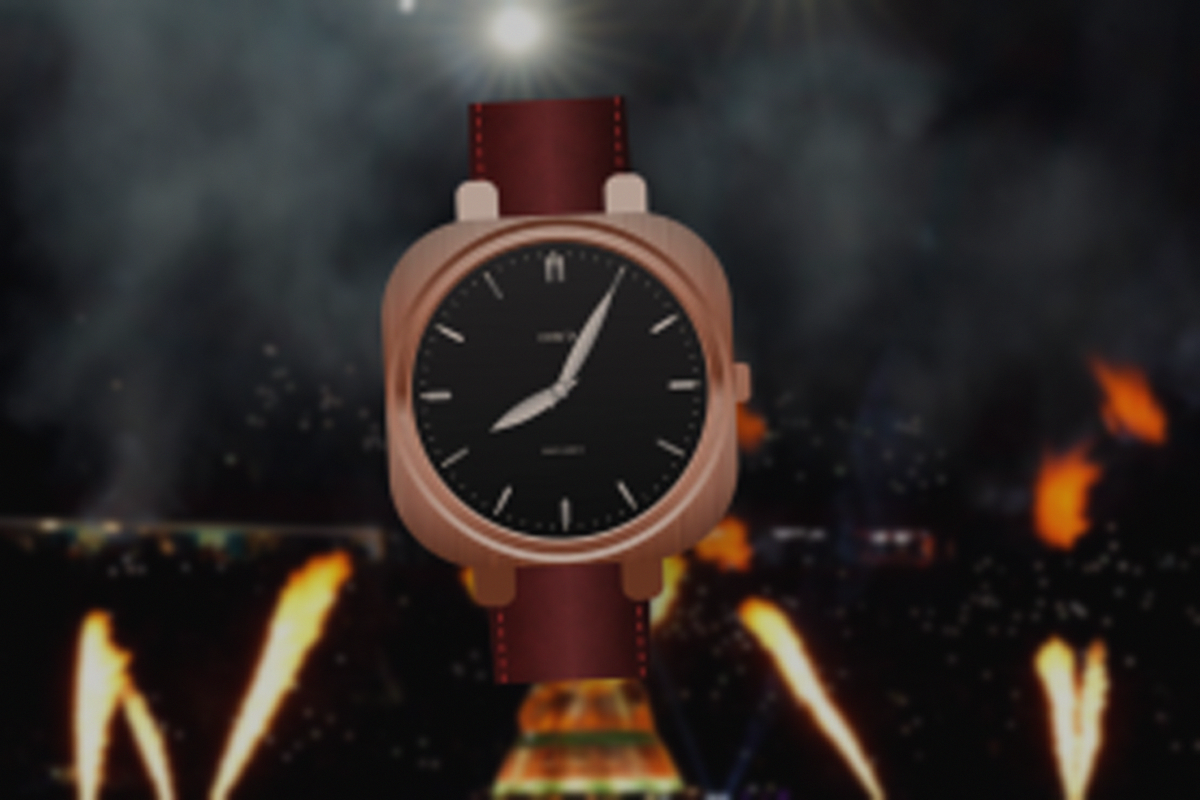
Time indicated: 8:05
